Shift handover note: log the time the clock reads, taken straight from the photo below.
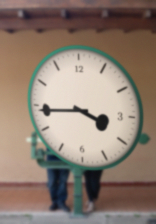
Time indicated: 3:44
